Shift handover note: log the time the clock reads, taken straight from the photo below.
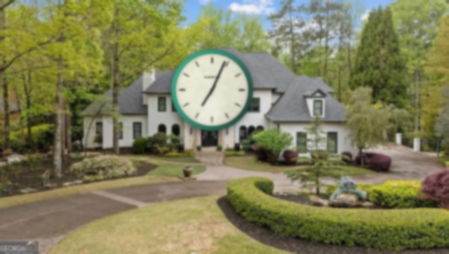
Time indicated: 7:04
